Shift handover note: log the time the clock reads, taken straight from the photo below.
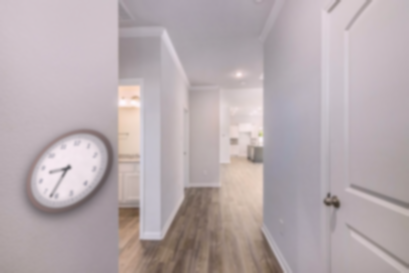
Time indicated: 8:32
